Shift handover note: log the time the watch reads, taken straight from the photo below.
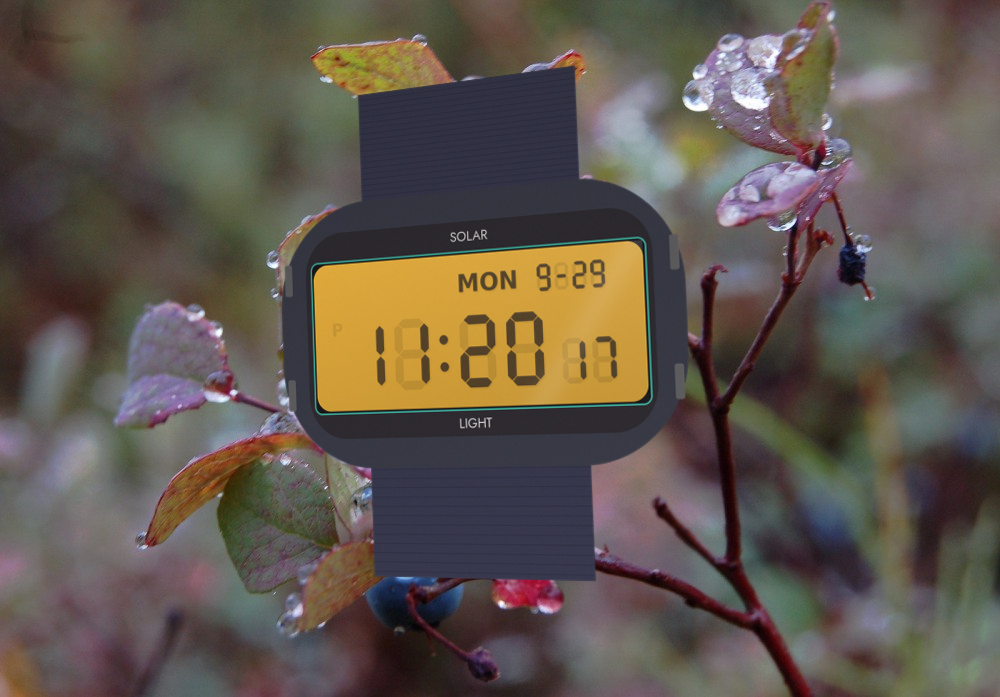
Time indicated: 11:20:17
